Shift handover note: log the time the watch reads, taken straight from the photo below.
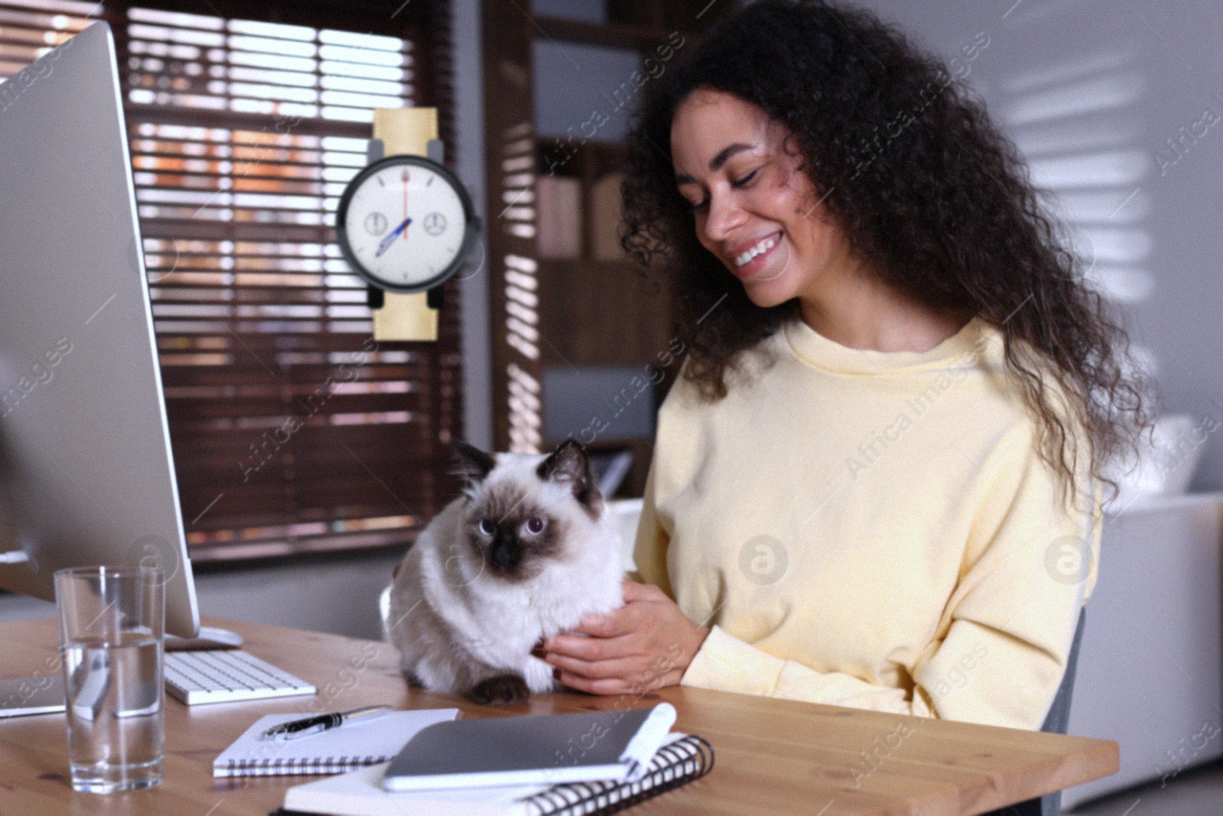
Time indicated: 7:37
